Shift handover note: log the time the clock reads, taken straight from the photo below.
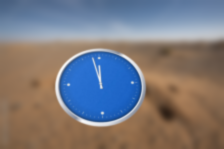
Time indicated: 11:58
